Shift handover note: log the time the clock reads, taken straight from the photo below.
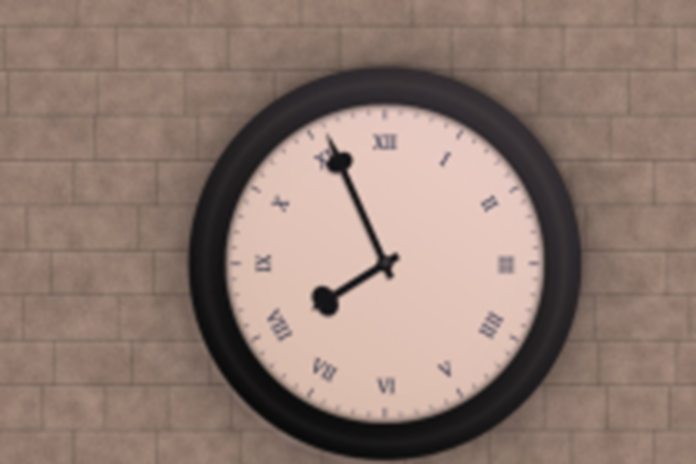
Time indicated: 7:56
